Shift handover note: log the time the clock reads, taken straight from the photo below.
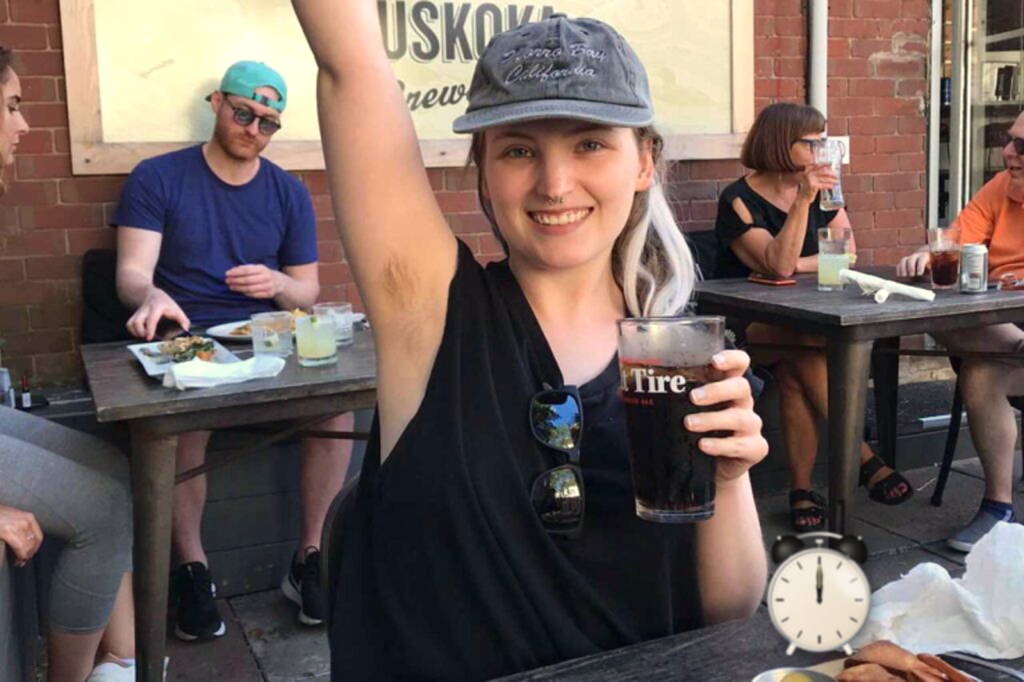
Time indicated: 12:00
